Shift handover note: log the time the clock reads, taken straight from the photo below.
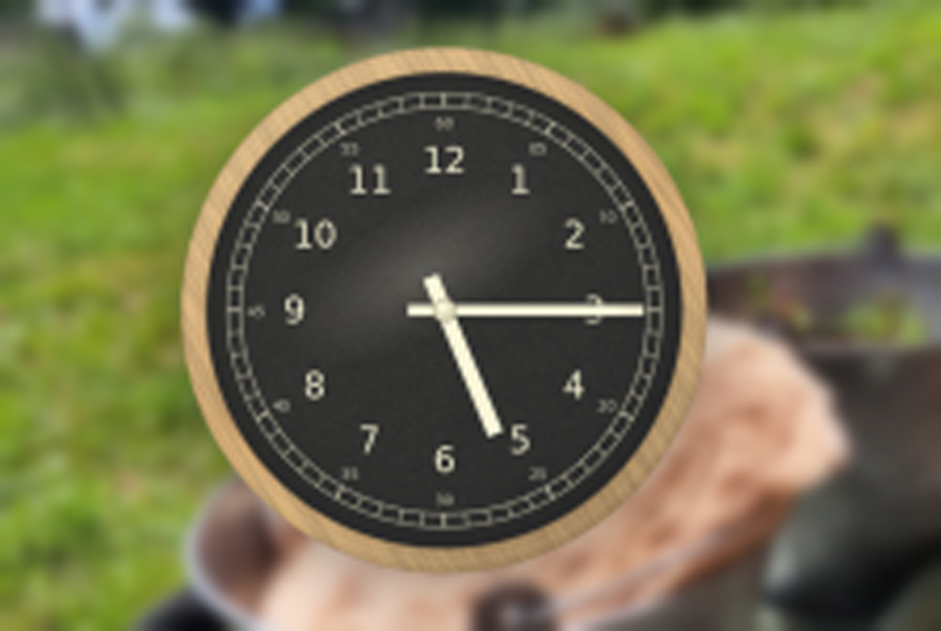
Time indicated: 5:15
